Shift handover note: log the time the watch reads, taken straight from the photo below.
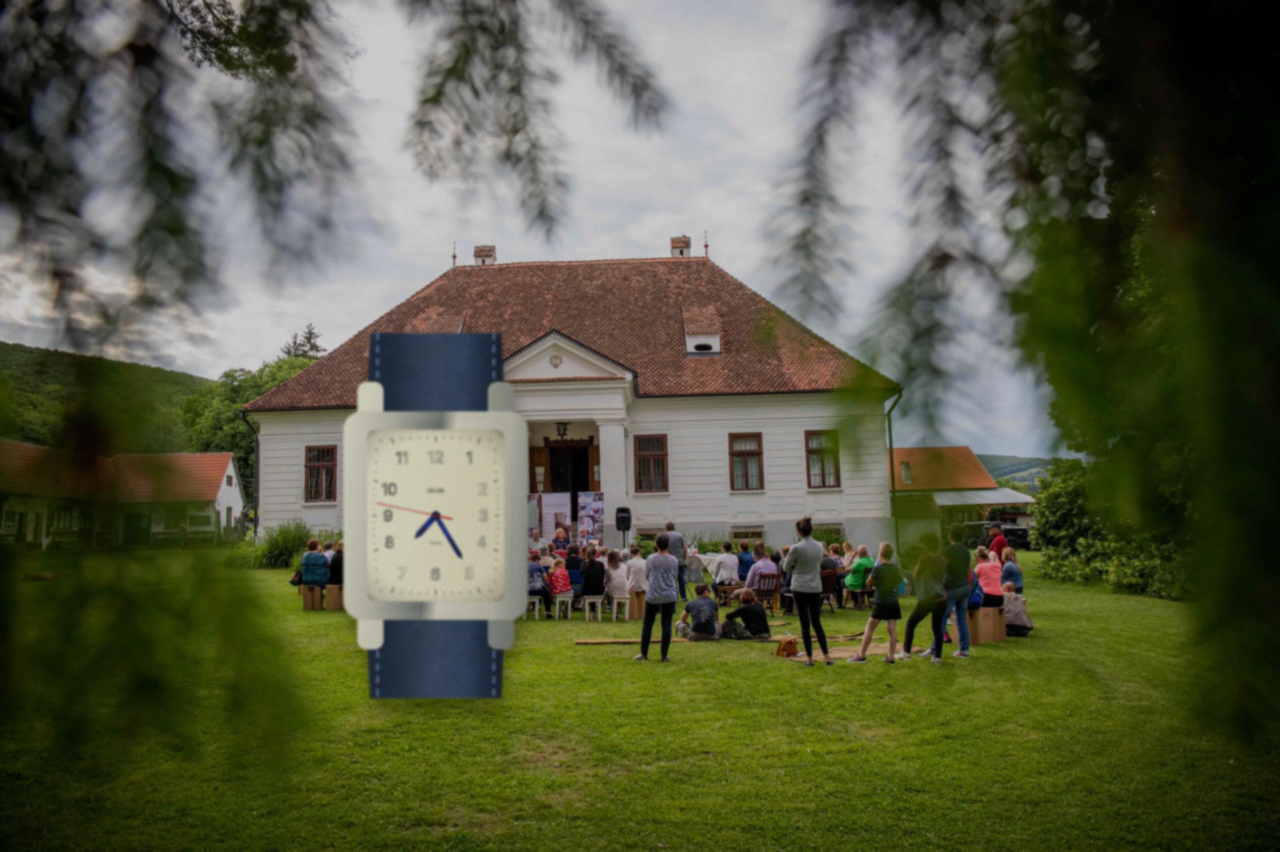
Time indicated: 7:24:47
